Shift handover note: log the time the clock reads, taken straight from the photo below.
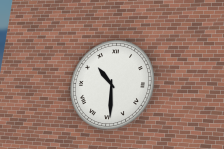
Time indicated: 10:29
